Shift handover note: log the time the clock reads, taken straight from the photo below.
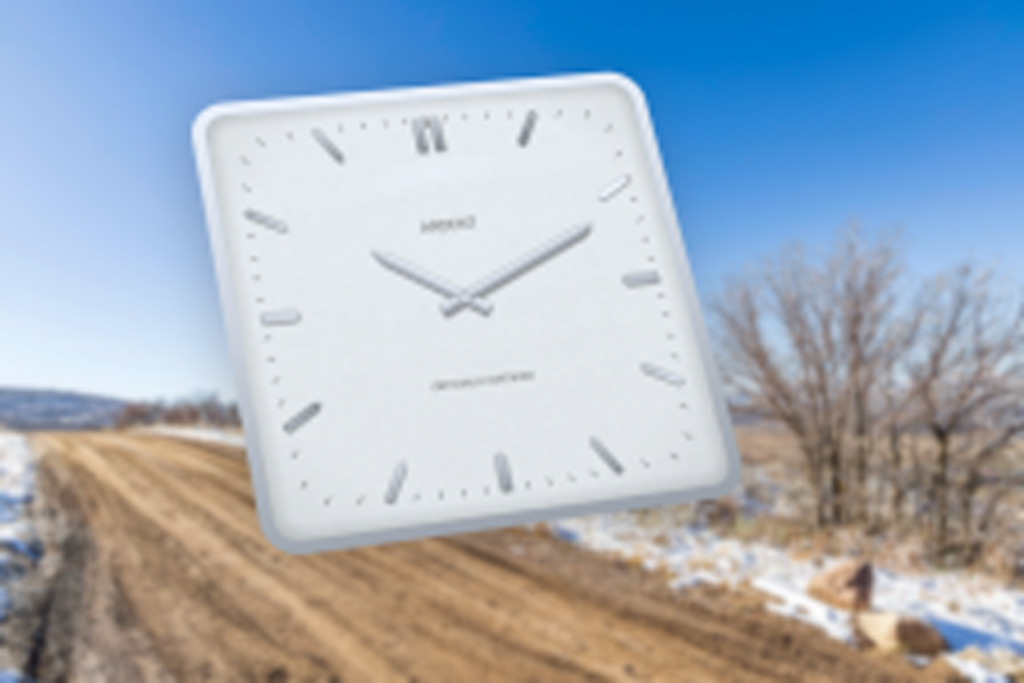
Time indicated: 10:11
